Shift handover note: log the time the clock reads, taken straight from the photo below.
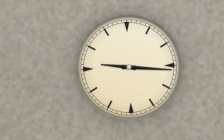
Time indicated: 9:16
